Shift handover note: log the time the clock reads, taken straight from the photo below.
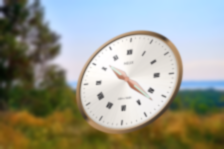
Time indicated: 10:22
